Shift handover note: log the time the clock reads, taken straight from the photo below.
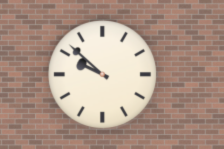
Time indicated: 9:52
